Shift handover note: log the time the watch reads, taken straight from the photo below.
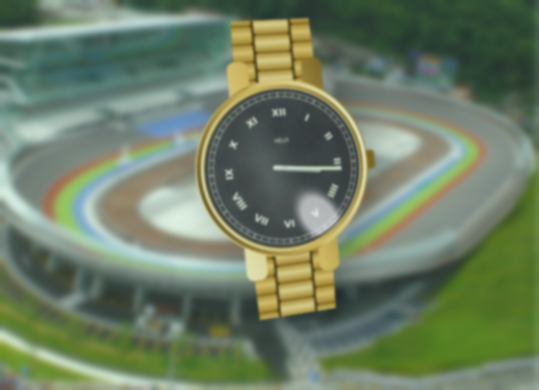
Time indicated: 3:16
